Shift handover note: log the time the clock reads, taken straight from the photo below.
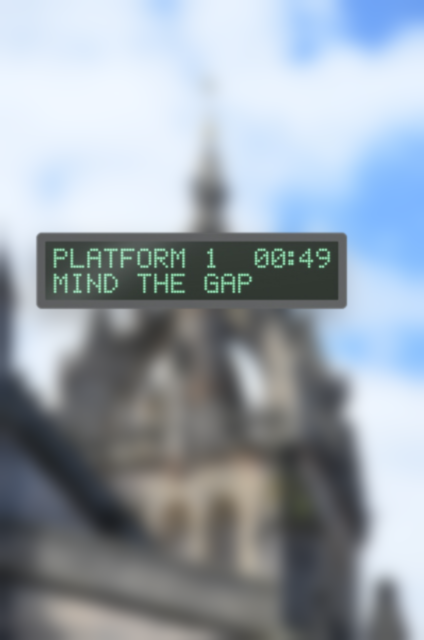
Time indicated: 0:49
